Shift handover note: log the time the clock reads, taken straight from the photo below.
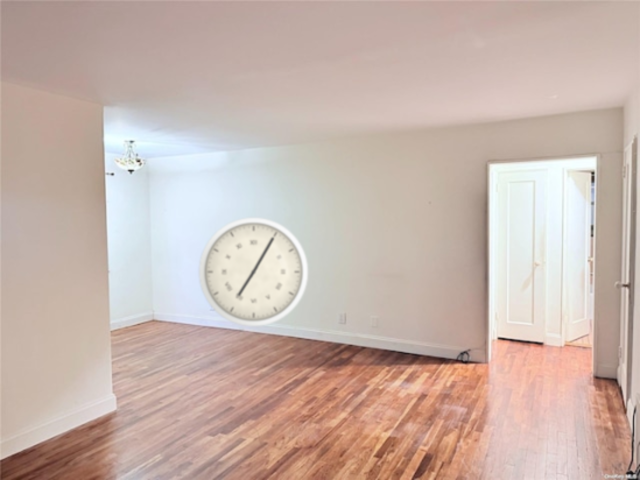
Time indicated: 7:05
